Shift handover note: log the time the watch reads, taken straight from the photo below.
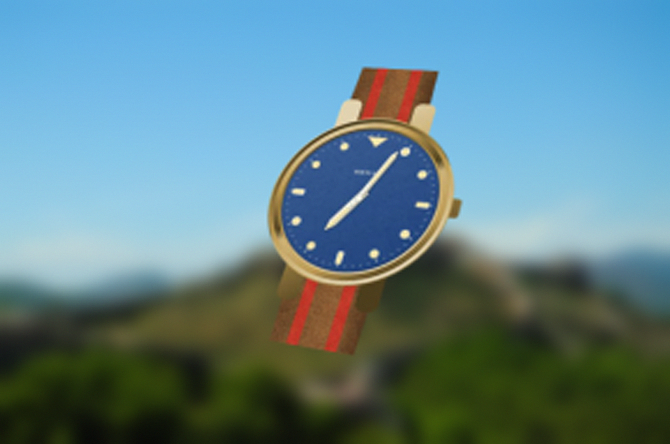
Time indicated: 7:04
